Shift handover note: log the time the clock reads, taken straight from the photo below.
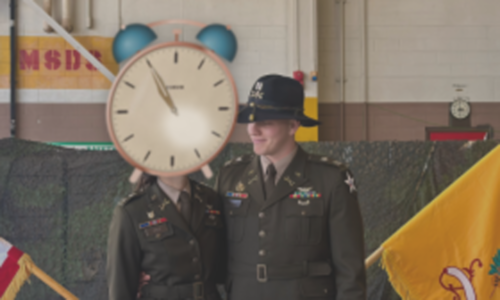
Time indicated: 10:55
